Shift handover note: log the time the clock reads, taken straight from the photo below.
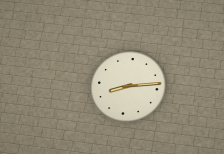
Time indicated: 8:13
